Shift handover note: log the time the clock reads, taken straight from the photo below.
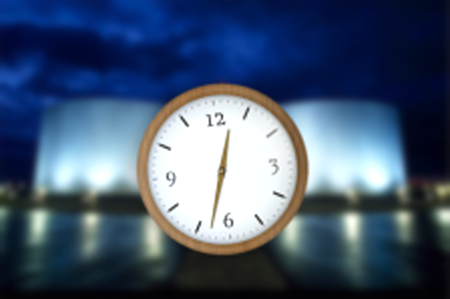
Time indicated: 12:33
